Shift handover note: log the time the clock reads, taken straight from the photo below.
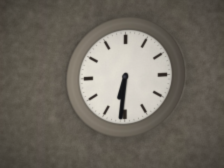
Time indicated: 6:31
